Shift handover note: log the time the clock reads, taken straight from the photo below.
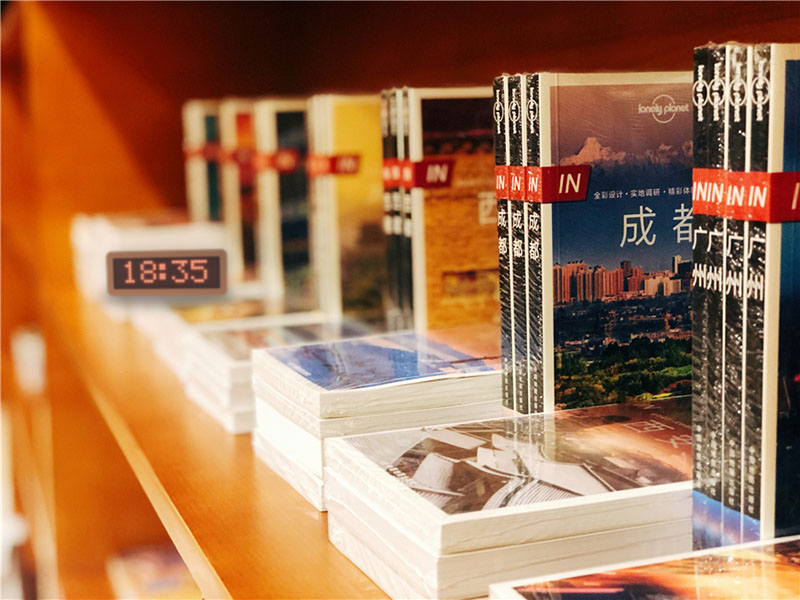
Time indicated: 18:35
